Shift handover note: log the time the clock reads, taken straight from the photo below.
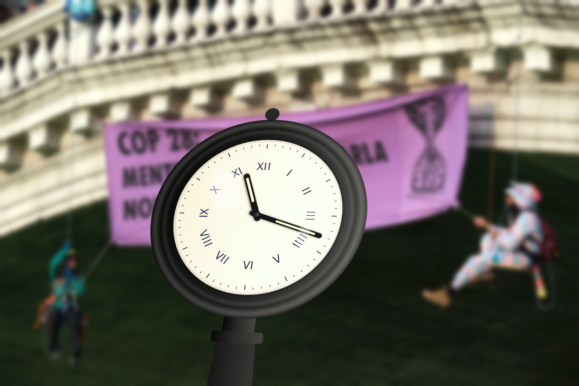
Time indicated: 11:18
